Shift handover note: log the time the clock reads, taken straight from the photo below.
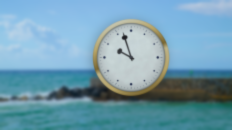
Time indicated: 9:57
